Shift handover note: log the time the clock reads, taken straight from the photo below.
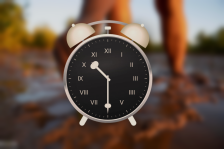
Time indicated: 10:30
